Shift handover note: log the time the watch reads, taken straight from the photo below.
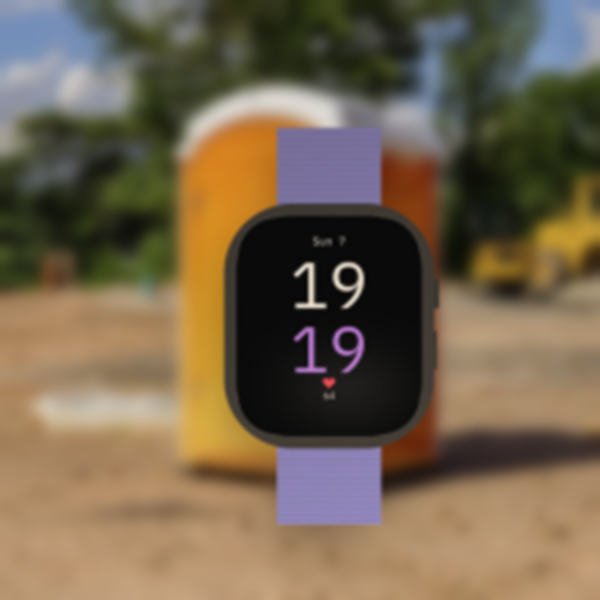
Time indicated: 19:19
